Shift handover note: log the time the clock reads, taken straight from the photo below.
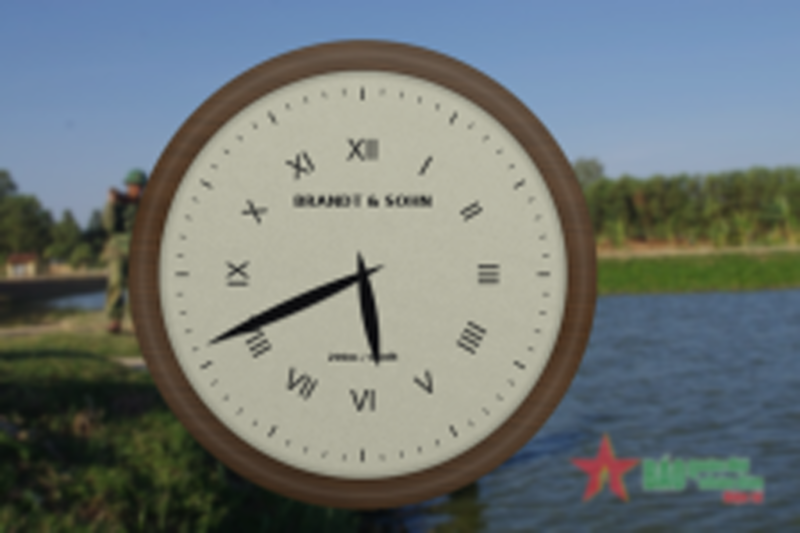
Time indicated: 5:41
